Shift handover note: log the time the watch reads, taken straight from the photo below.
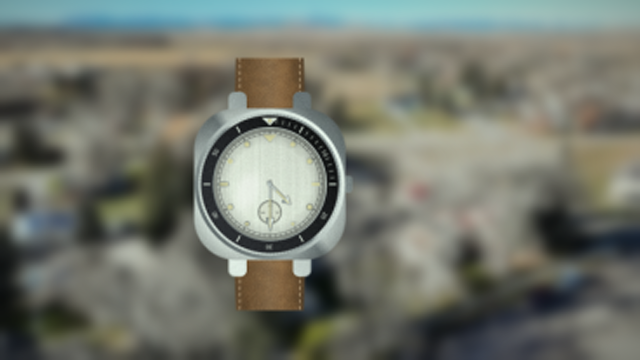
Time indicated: 4:30
